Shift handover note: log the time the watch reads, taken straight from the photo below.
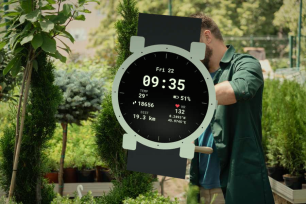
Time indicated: 9:35
